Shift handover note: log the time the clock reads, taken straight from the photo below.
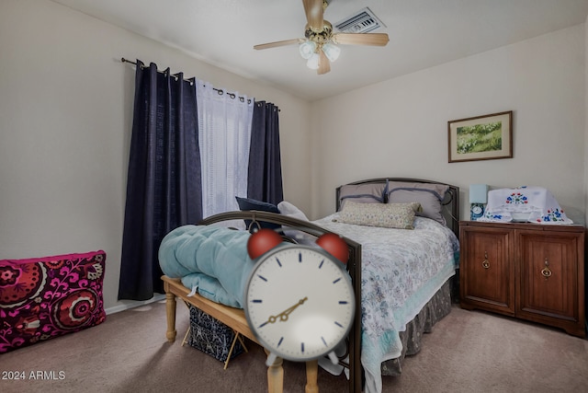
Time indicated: 7:40
